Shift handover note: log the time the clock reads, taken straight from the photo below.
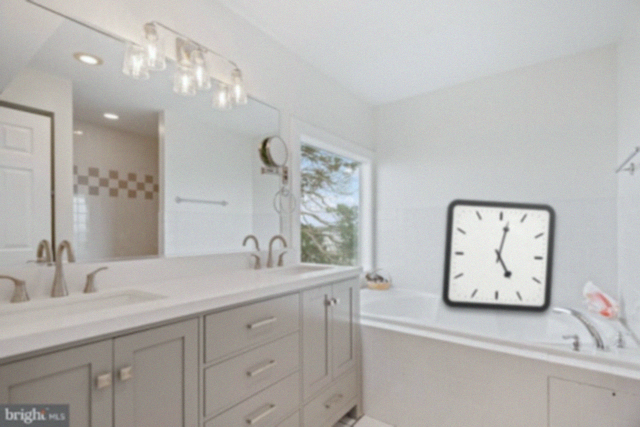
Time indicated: 5:02
